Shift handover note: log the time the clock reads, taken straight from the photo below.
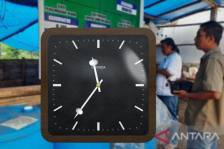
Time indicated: 11:36
